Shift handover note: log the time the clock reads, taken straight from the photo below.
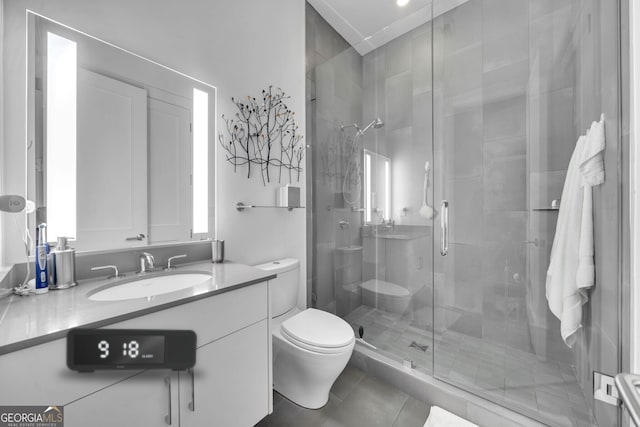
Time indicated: 9:18
